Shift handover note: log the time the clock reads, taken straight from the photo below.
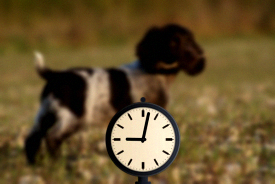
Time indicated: 9:02
